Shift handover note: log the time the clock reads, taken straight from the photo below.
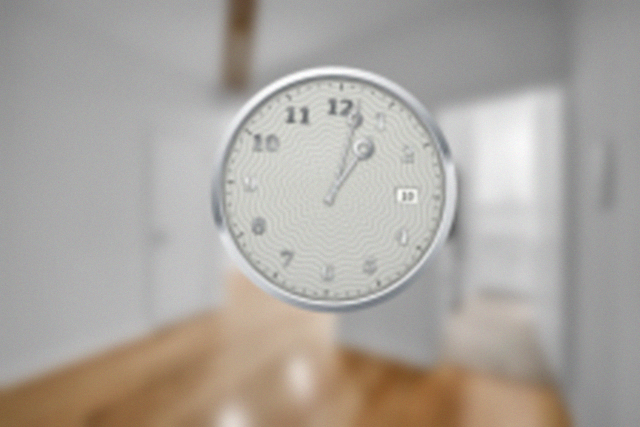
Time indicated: 1:02
